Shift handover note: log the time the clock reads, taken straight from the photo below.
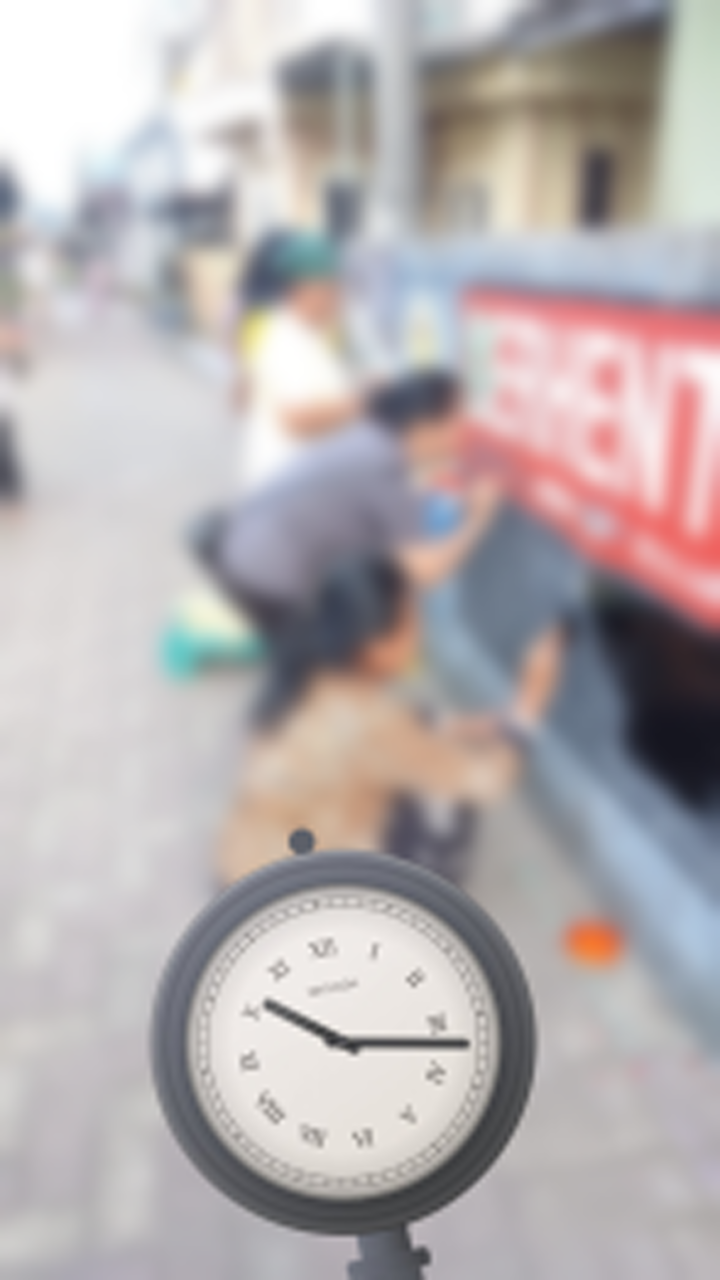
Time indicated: 10:17
